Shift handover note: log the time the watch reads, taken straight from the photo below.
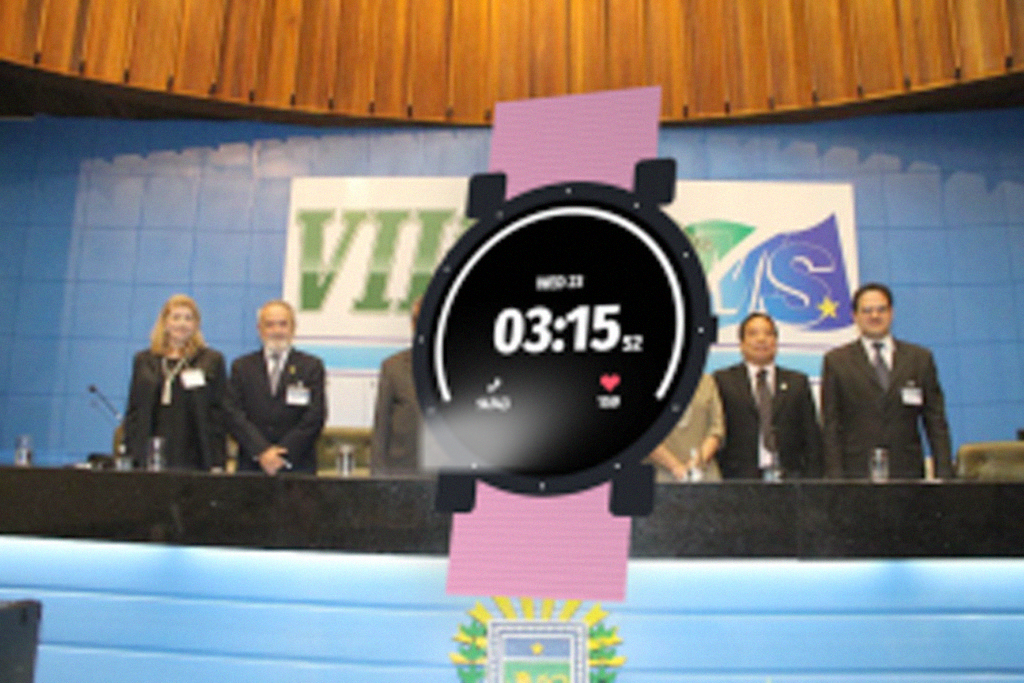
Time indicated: 3:15
